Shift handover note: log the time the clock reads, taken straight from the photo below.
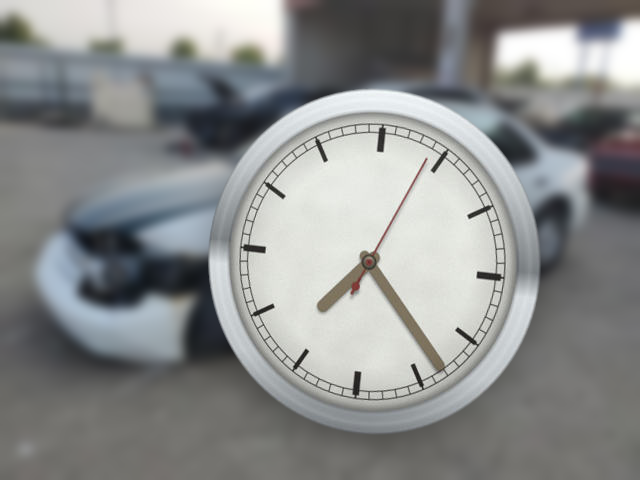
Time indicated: 7:23:04
